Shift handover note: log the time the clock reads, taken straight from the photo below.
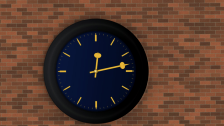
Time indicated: 12:13
